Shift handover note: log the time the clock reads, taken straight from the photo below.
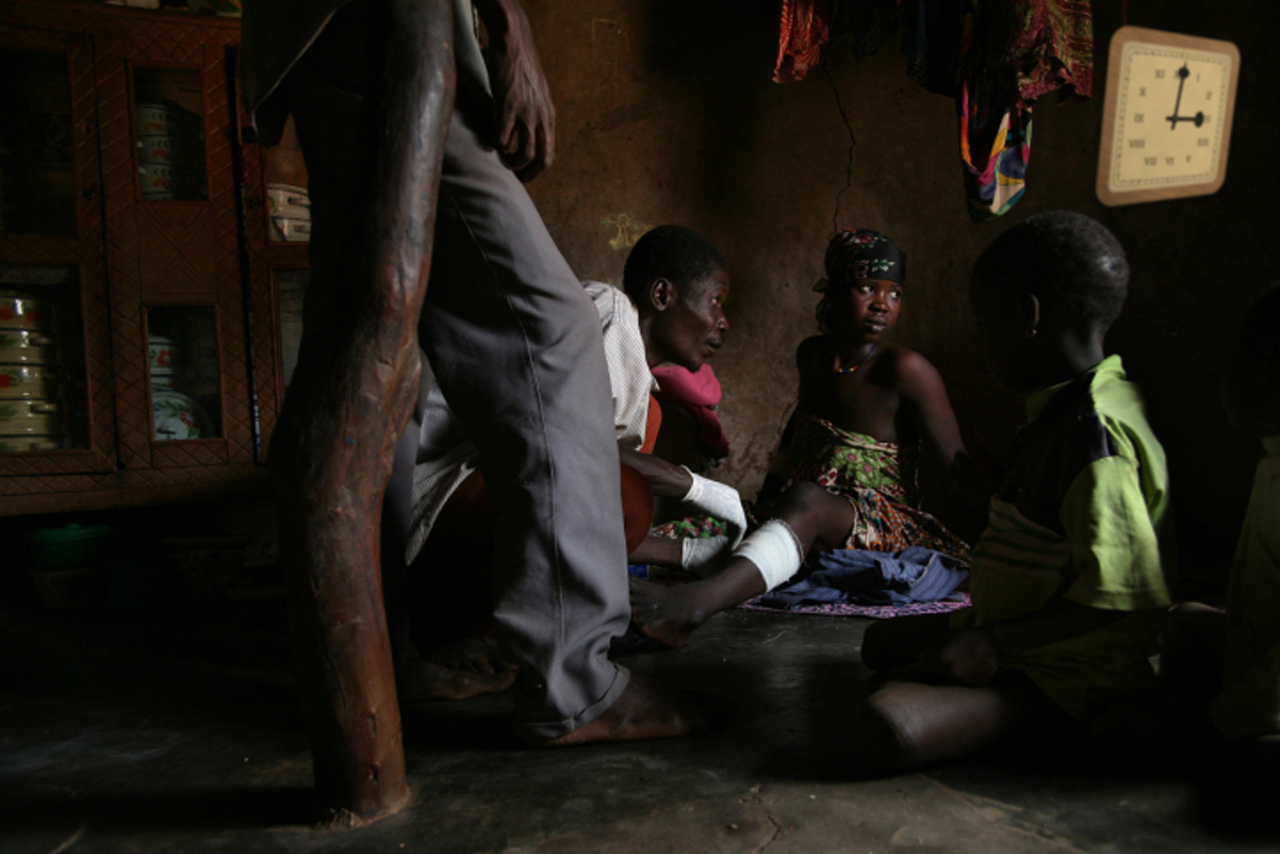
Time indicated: 3:01
